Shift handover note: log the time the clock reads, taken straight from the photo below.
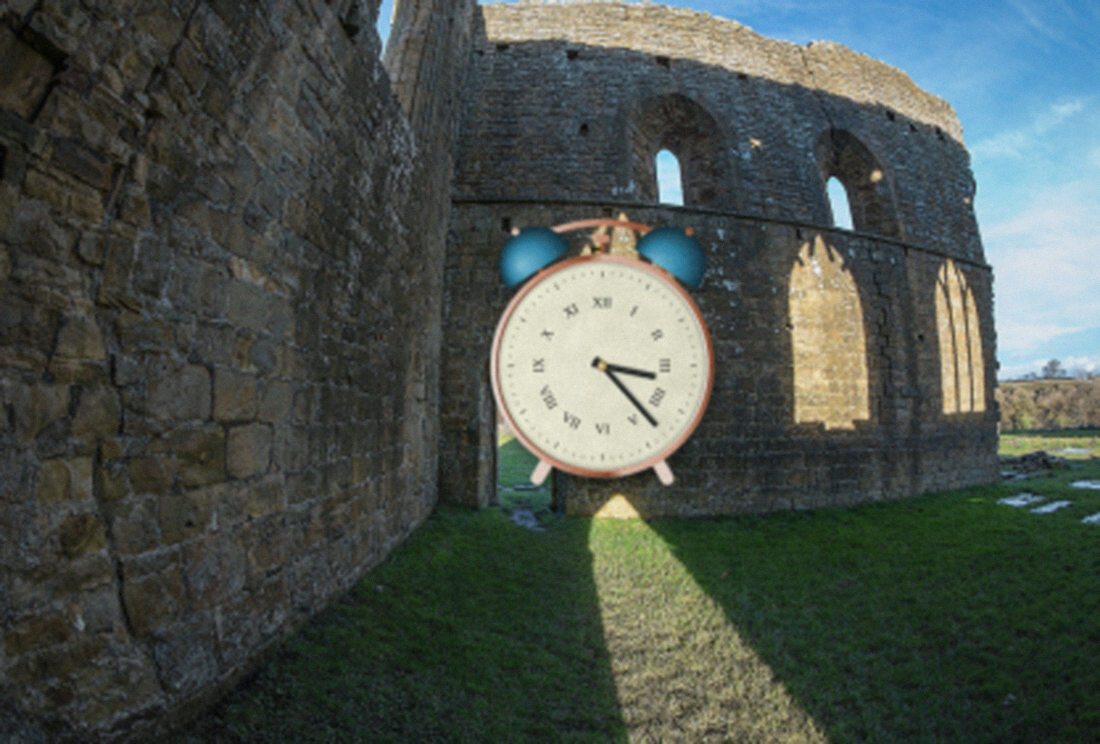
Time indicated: 3:23
